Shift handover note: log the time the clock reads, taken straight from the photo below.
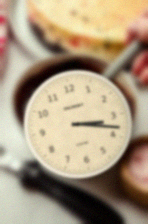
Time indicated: 3:18
